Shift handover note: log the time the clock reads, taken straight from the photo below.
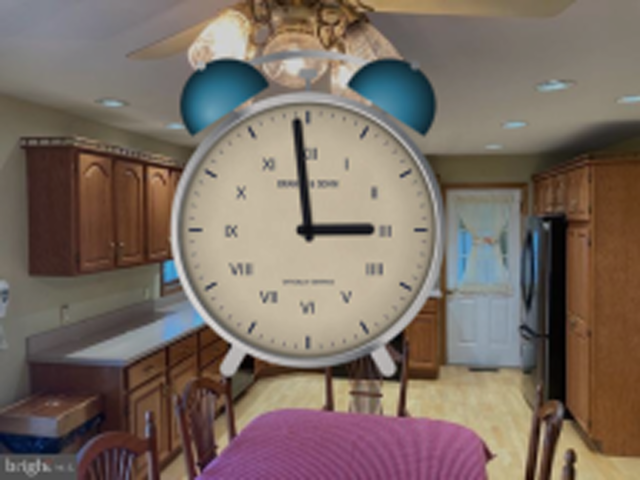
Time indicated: 2:59
